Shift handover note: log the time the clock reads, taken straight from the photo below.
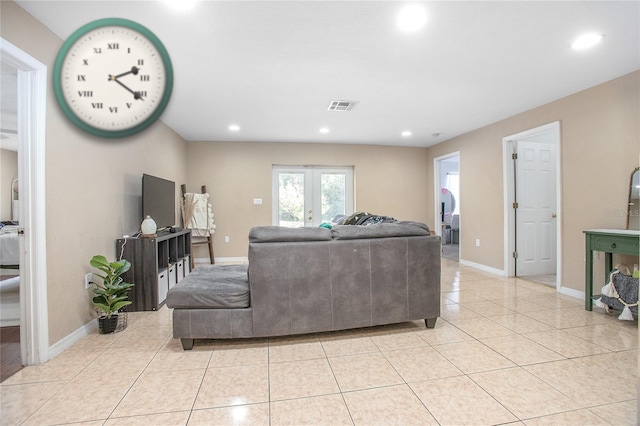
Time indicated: 2:21
